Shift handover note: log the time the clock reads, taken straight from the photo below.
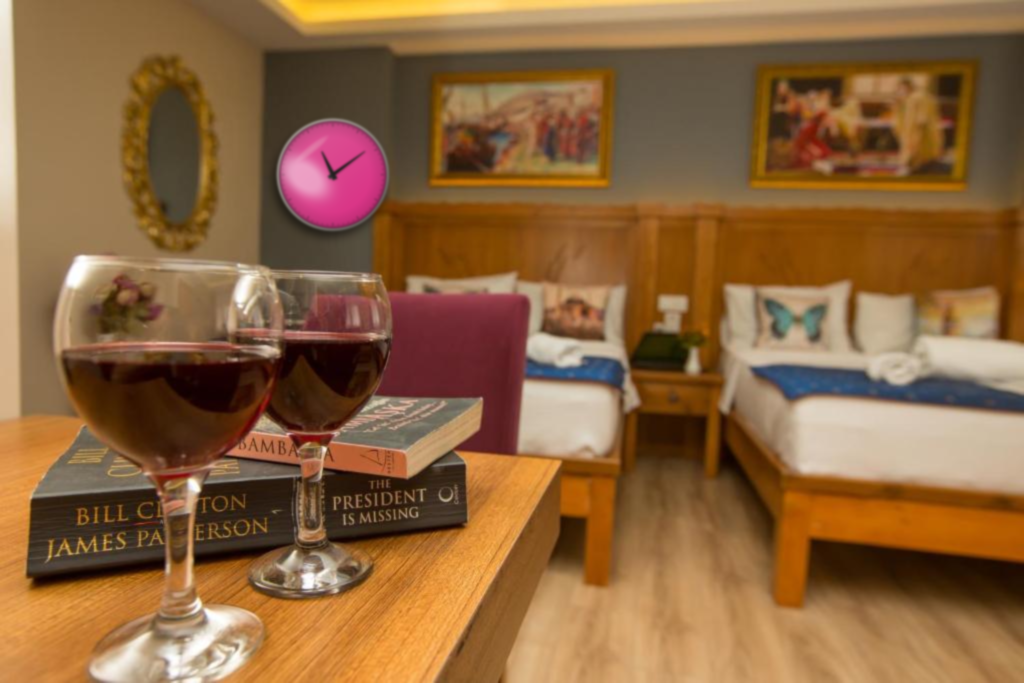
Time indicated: 11:09
